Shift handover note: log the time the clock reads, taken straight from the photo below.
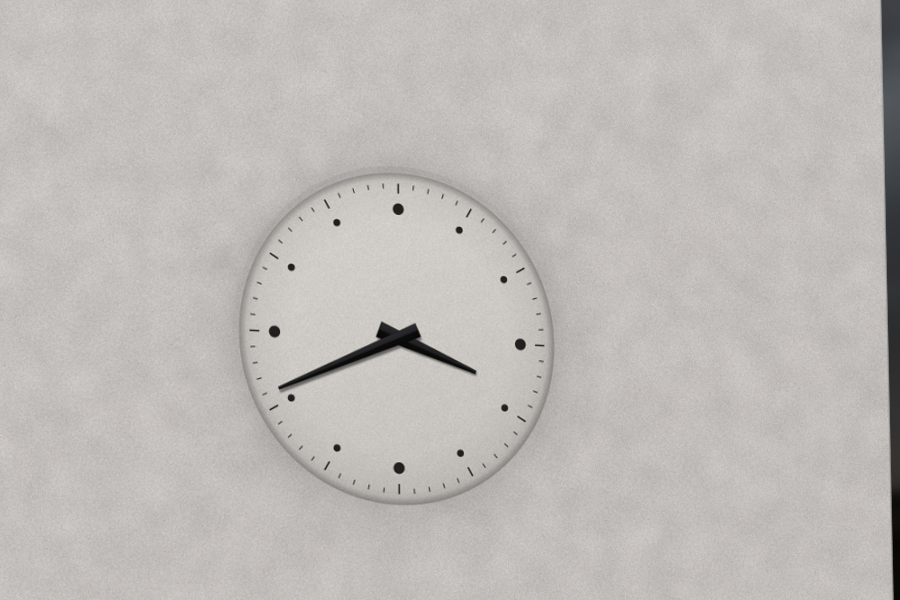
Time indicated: 3:41
